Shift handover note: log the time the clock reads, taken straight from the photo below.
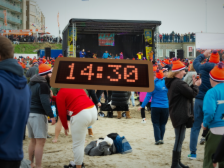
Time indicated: 14:30
